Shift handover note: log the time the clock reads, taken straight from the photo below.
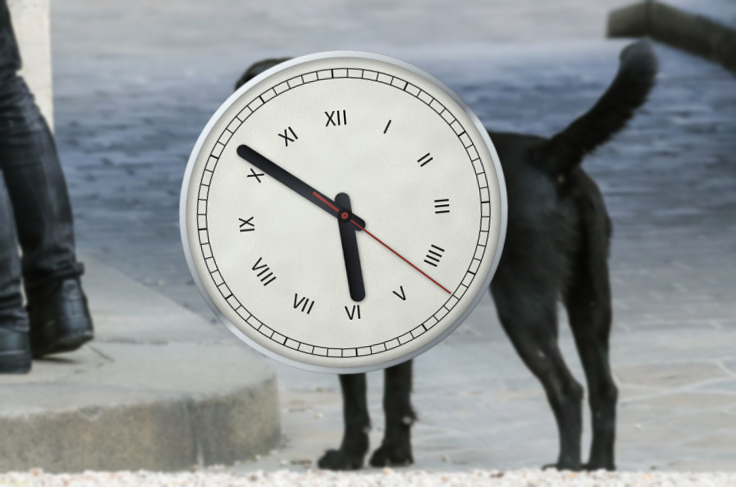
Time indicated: 5:51:22
